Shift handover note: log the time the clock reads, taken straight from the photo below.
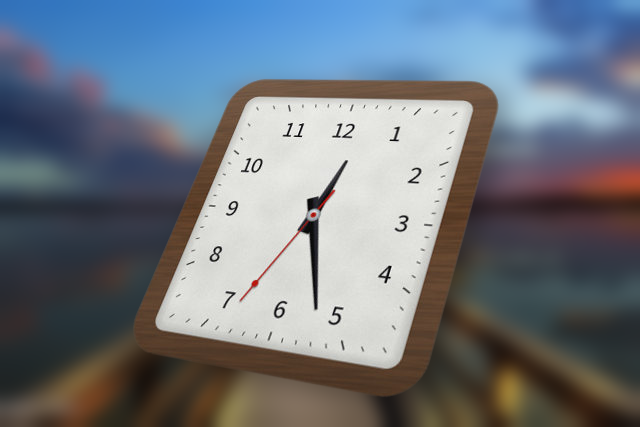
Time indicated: 12:26:34
